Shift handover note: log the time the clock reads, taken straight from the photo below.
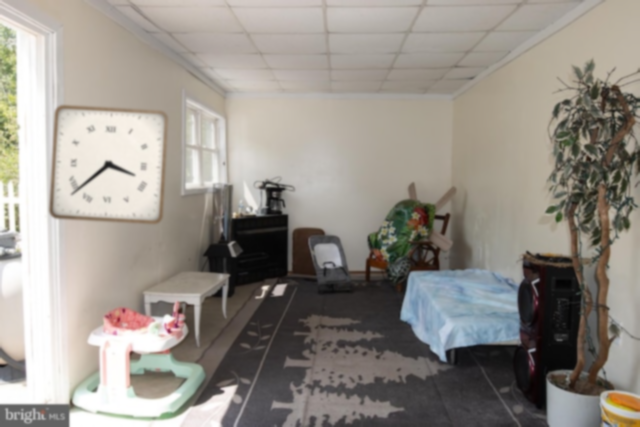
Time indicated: 3:38
